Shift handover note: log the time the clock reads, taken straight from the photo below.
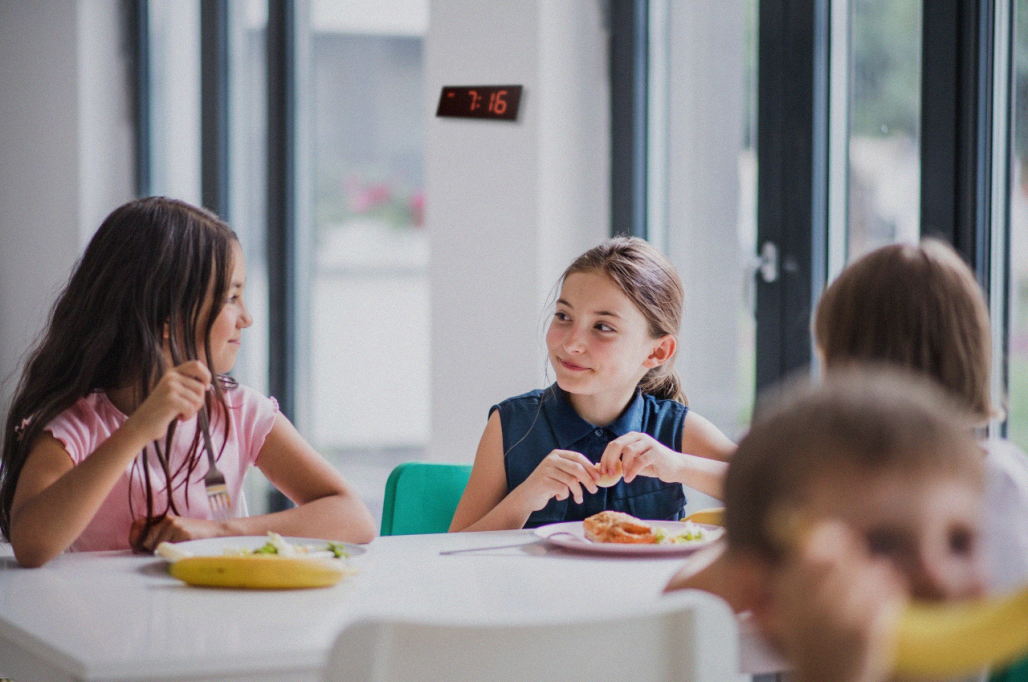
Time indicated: 7:16
